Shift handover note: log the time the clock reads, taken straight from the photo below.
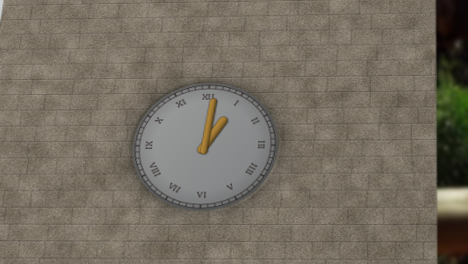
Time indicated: 1:01
